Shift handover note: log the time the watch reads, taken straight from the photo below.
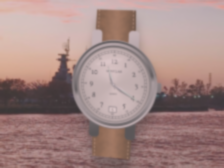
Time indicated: 11:20
